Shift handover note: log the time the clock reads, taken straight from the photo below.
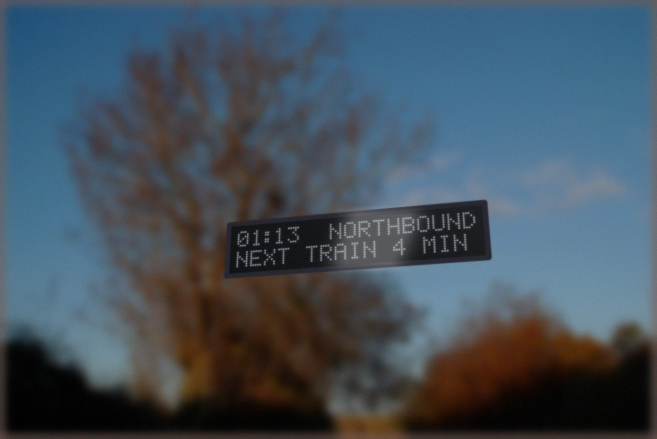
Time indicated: 1:13
